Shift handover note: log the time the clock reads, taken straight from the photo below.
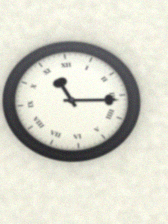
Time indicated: 11:16
